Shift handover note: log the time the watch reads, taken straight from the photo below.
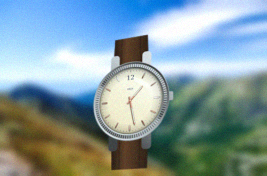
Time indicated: 1:28
